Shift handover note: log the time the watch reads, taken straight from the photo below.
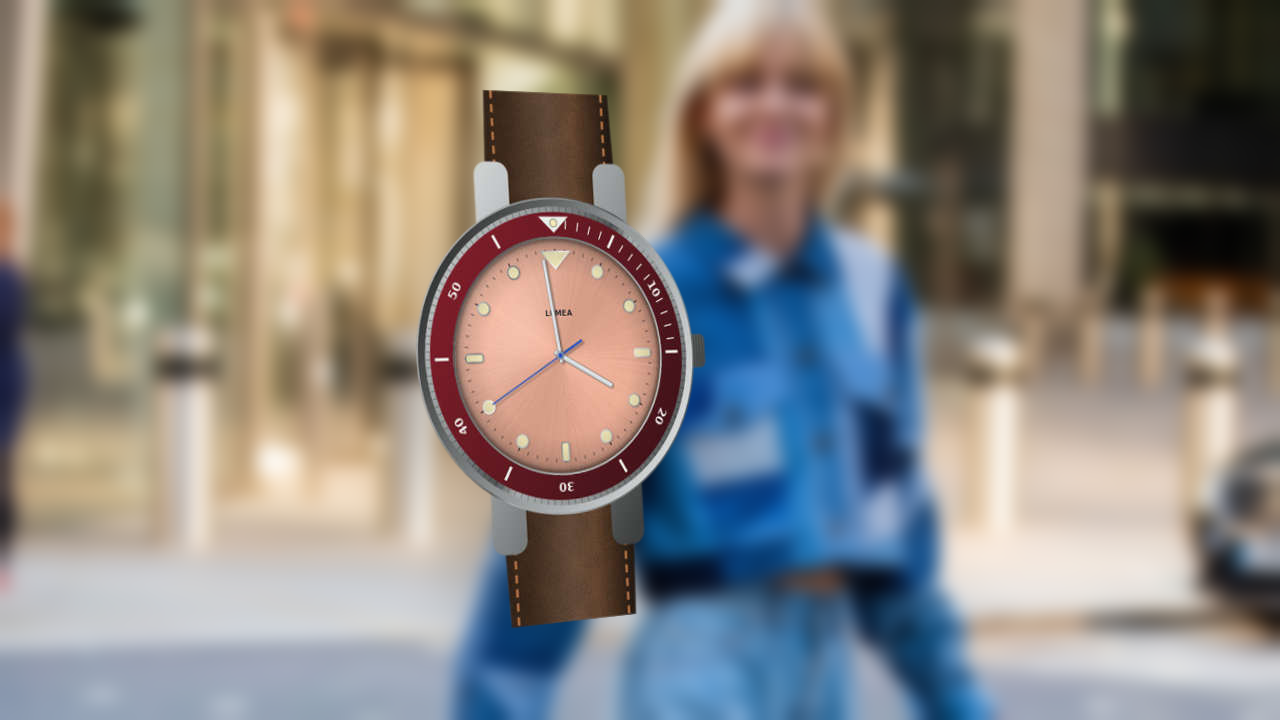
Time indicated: 3:58:40
